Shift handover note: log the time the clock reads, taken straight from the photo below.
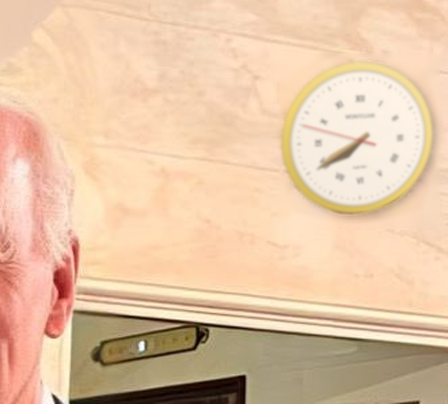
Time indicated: 7:39:48
